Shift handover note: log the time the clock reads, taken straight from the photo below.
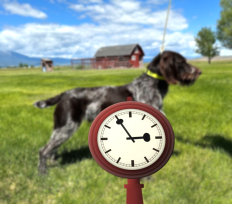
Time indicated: 2:55
